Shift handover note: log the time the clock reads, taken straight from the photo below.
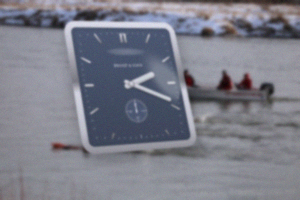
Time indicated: 2:19
